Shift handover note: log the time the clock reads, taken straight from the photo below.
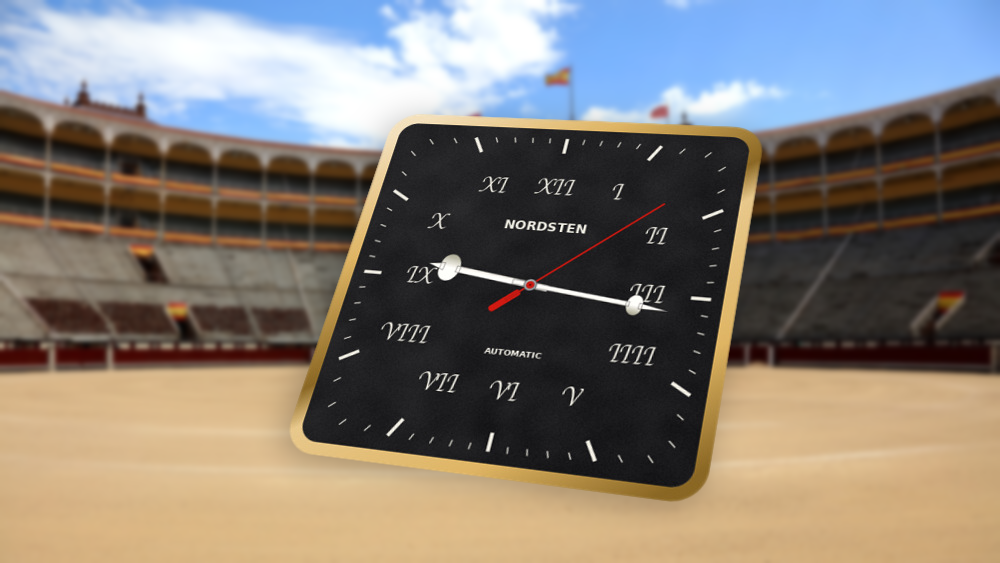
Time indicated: 9:16:08
